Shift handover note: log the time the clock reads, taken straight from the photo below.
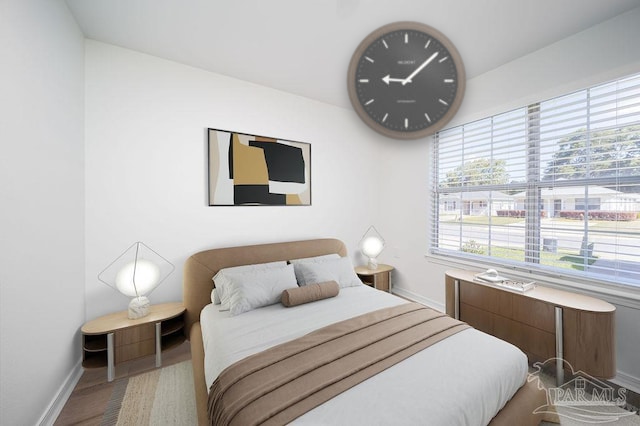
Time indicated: 9:08
